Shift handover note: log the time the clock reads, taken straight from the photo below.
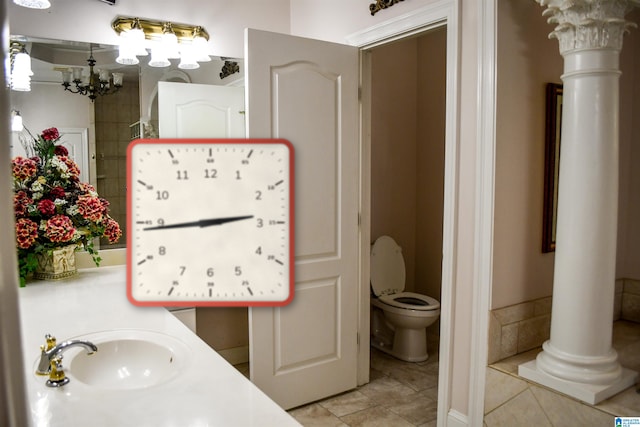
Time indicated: 2:44
